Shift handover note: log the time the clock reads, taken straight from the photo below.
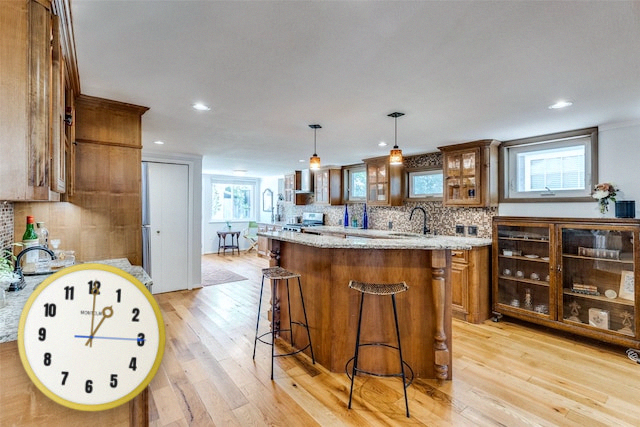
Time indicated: 1:00:15
